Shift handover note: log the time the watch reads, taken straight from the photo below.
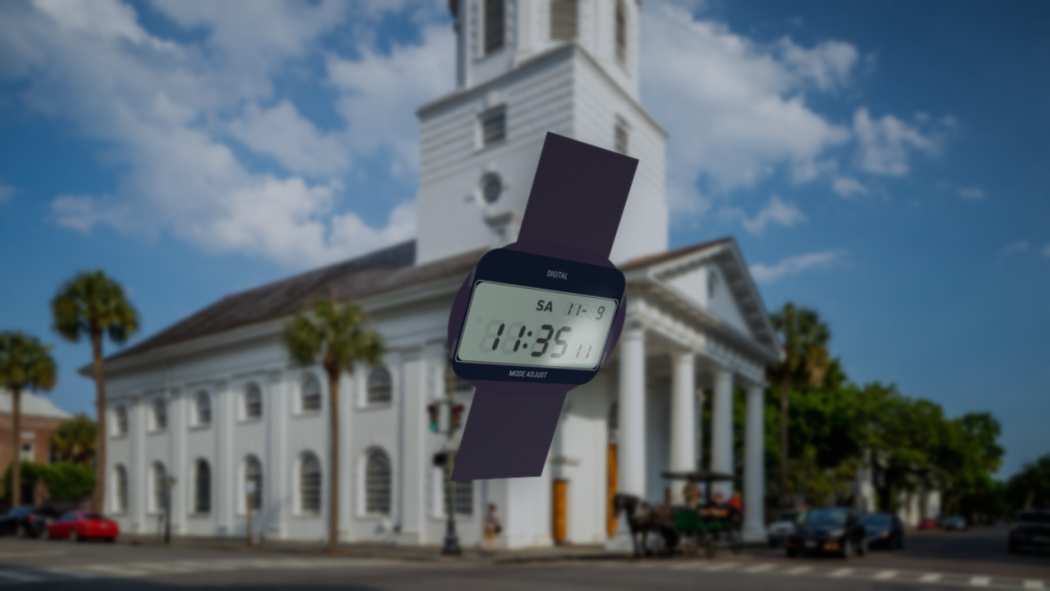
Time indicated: 11:35:11
